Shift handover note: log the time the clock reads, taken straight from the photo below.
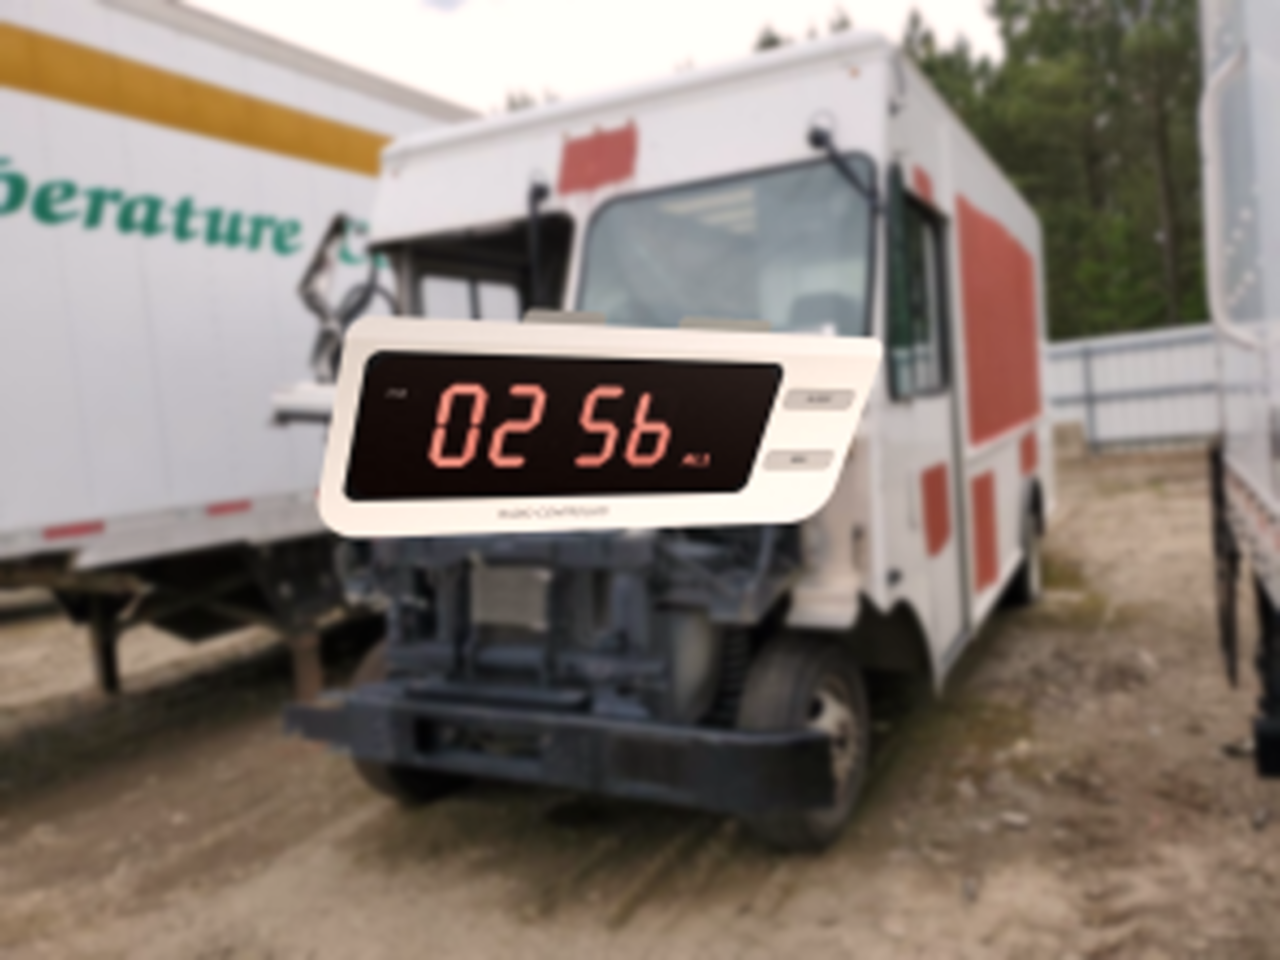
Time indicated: 2:56
